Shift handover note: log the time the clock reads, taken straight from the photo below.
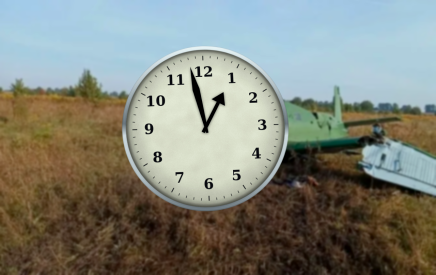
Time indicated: 12:58
